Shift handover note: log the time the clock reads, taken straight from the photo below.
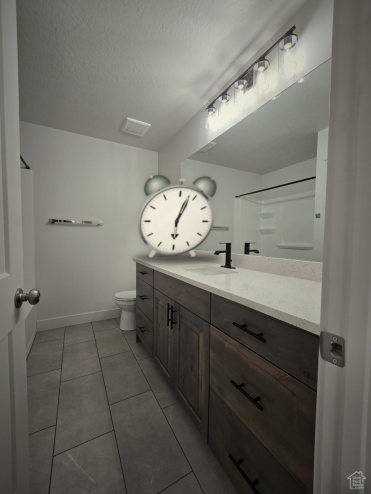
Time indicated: 6:03
